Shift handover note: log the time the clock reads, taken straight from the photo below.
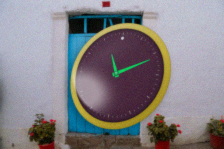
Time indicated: 11:11
